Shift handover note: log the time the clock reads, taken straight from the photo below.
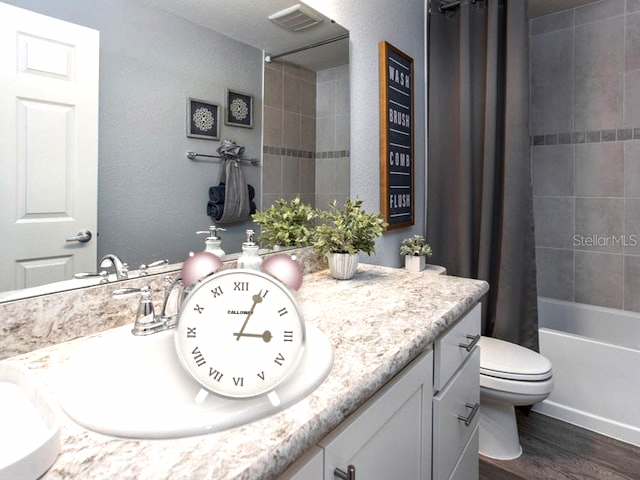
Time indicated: 3:04
